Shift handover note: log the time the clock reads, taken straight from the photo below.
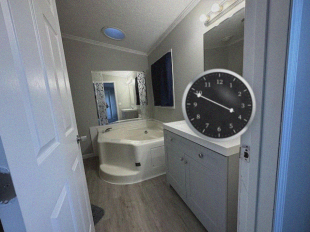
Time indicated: 3:49
